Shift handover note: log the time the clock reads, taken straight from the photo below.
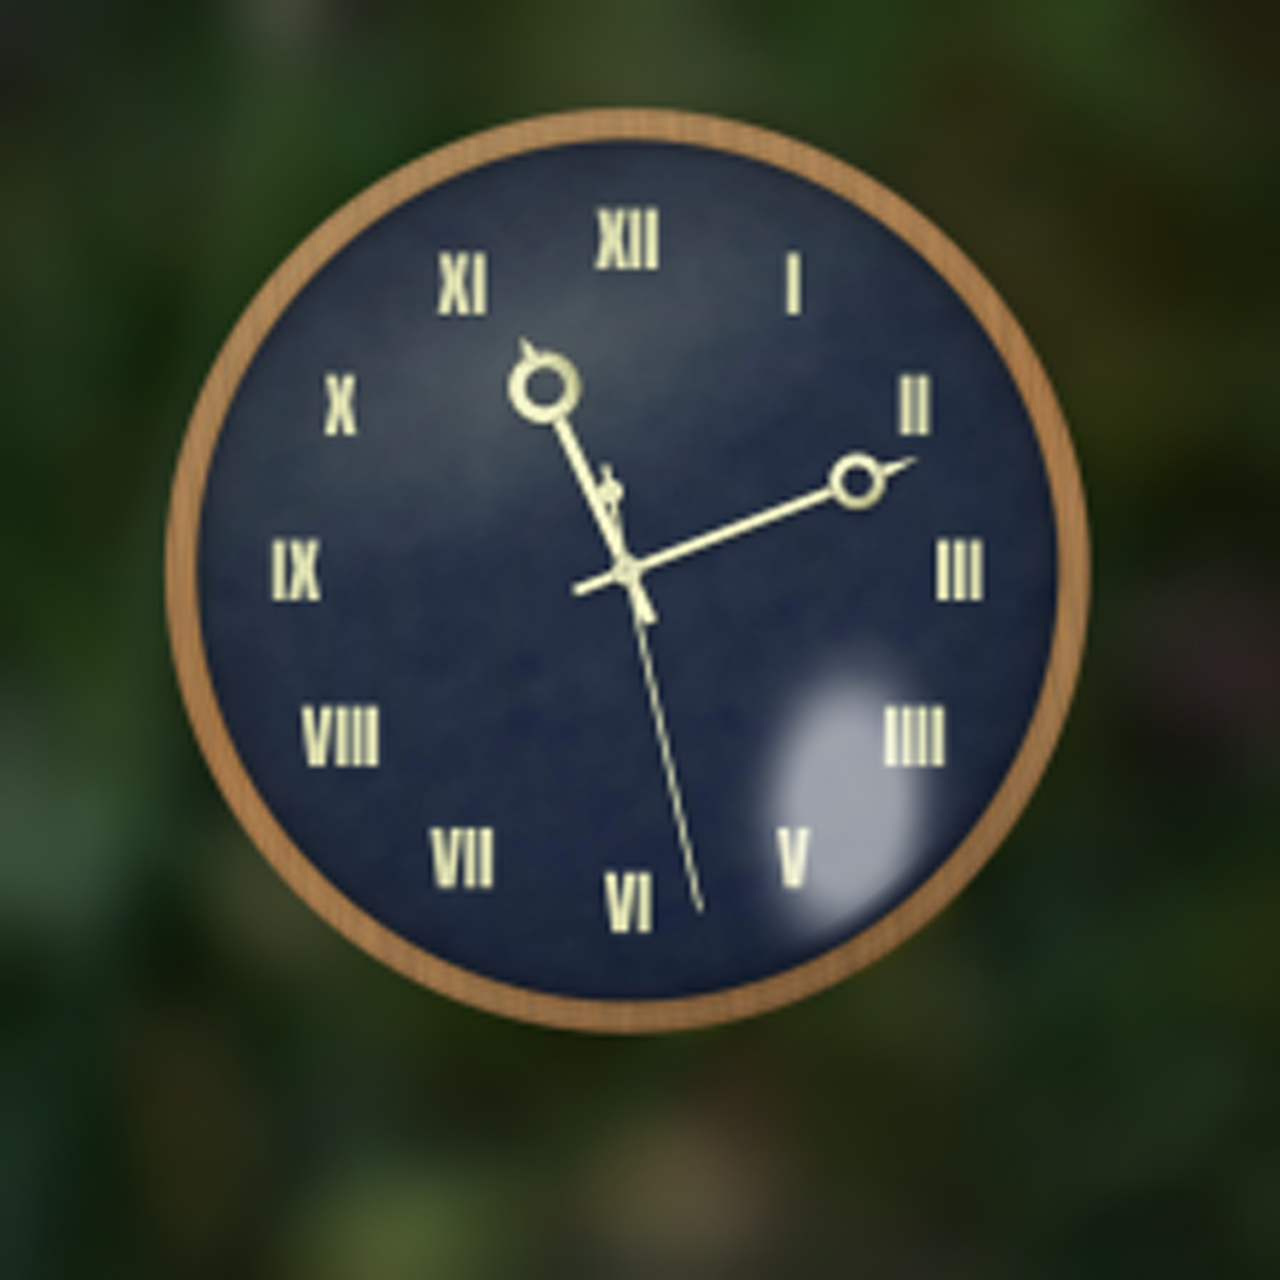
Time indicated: 11:11:28
